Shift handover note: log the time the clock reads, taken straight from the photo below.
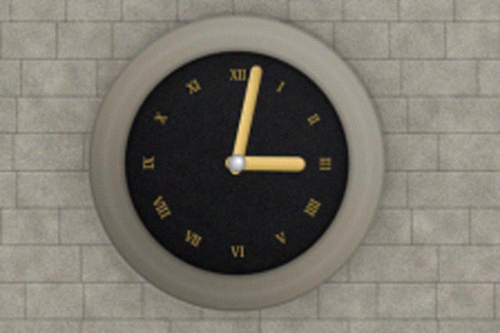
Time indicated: 3:02
